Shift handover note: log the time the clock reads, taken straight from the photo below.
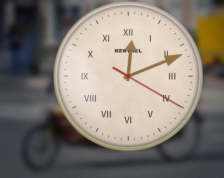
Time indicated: 12:11:20
